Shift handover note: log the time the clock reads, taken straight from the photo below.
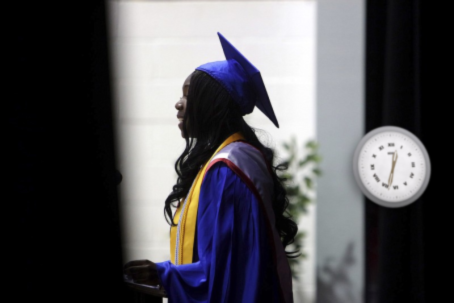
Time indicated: 12:33
